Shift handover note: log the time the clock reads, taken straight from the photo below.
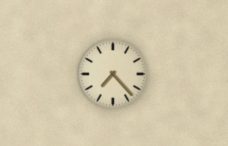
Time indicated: 7:23
